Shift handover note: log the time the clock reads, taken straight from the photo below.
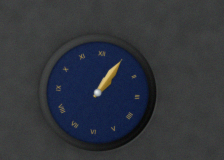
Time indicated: 1:05
